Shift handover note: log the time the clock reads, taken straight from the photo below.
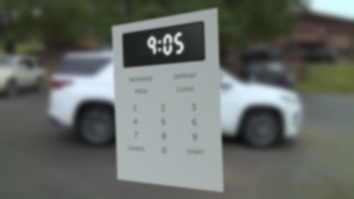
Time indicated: 9:05
